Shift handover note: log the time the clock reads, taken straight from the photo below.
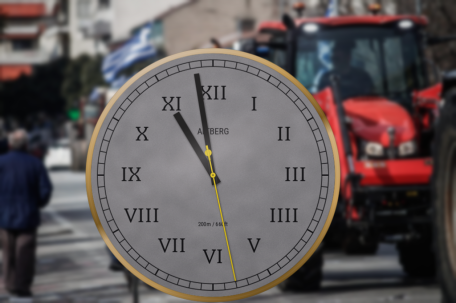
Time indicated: 10:58:28
